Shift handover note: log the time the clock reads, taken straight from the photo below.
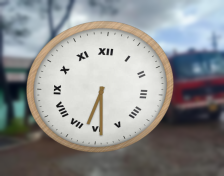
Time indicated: 6:29
